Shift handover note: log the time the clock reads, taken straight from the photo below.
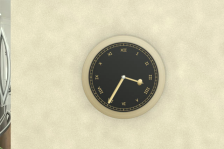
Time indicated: 3:35
